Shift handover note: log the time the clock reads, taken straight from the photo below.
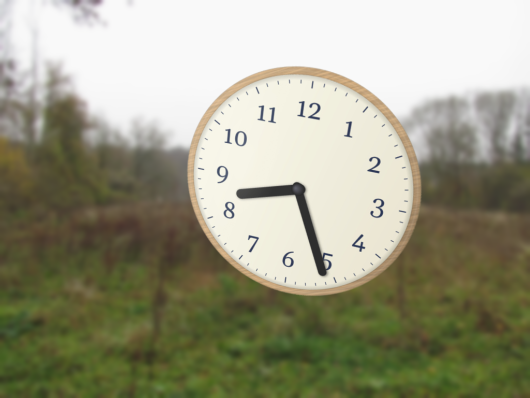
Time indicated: 8:26
